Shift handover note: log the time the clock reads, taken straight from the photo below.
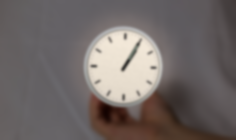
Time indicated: 1:05
